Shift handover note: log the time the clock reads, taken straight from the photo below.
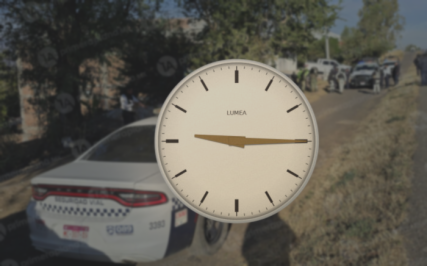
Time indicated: 9:15
